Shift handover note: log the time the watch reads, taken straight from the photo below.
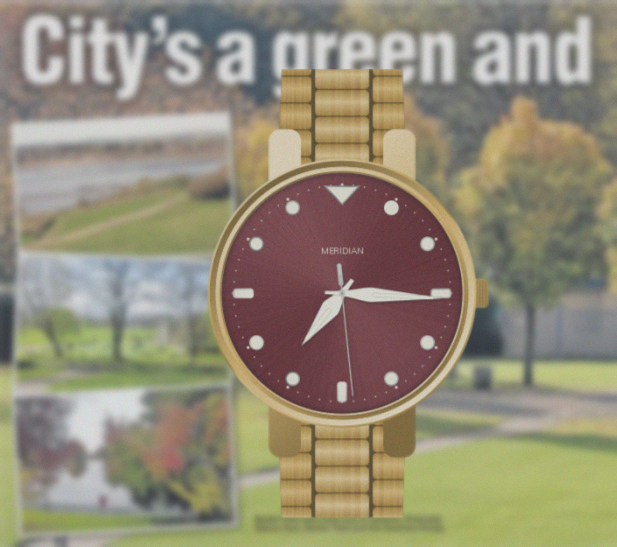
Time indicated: 7:15:29
